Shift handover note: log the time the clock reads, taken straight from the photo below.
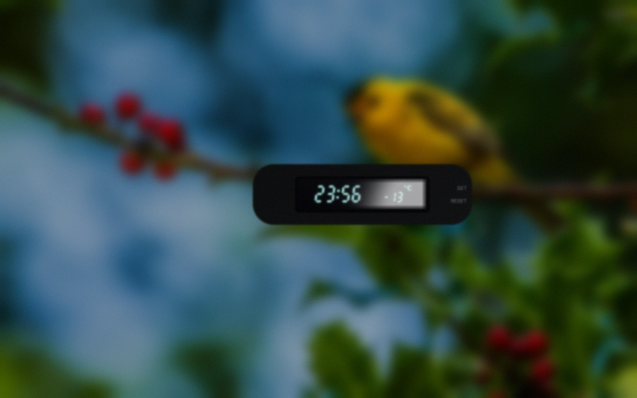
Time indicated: 23:56
